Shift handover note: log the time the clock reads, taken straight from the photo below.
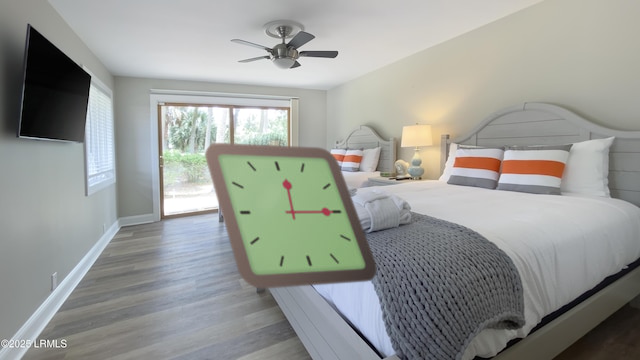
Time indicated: 12:15
